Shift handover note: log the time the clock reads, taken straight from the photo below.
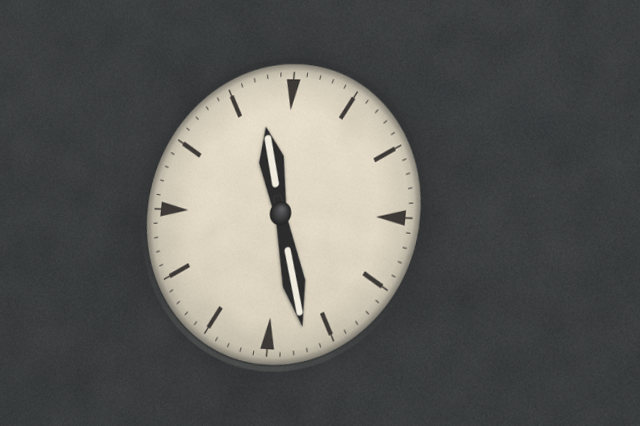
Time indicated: 11:27
